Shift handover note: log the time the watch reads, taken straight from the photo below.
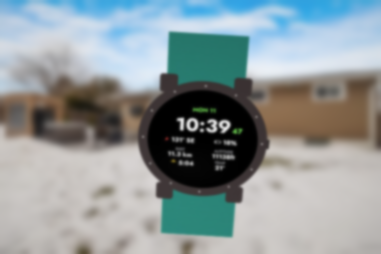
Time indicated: 10:39
